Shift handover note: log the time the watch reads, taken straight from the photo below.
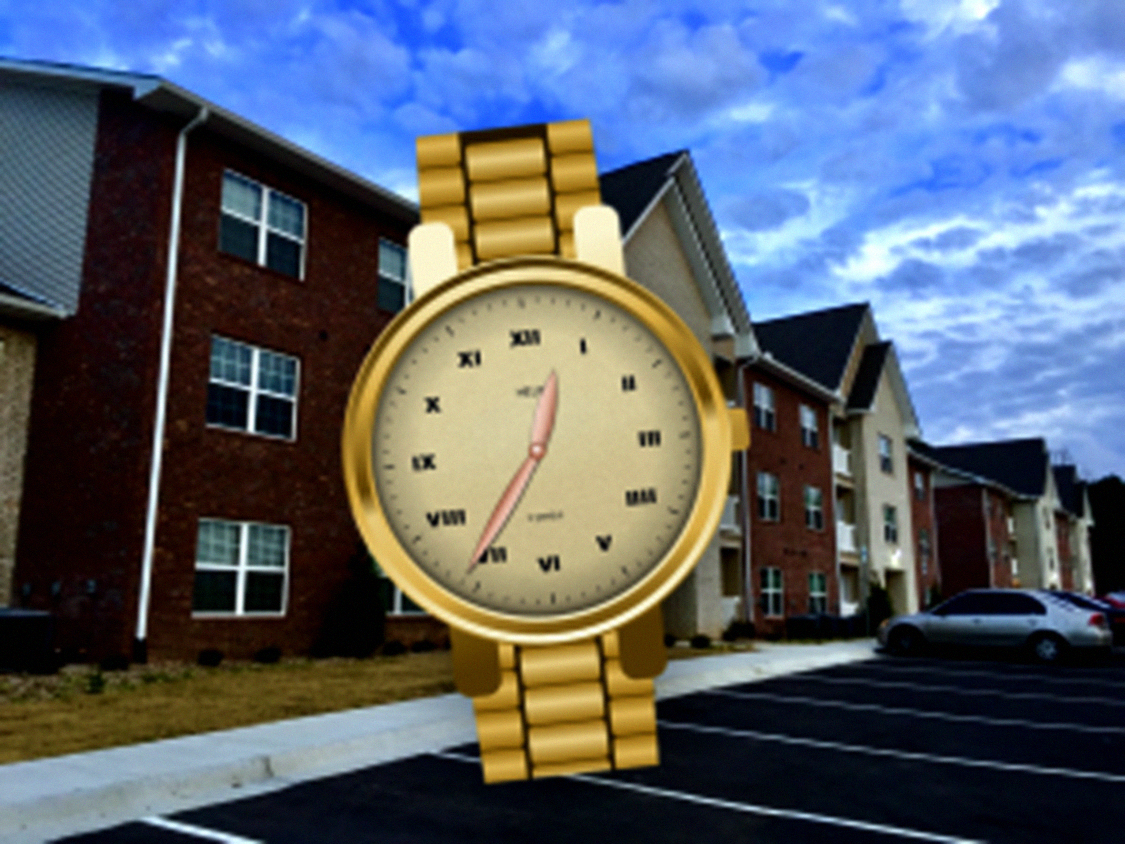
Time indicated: 12:36
